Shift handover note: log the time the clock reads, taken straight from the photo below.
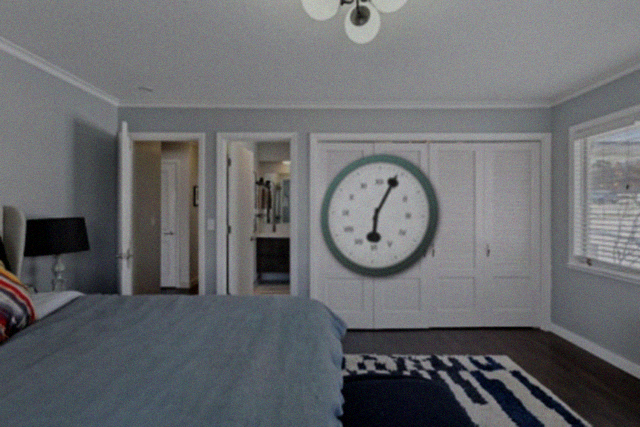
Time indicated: 6:04
